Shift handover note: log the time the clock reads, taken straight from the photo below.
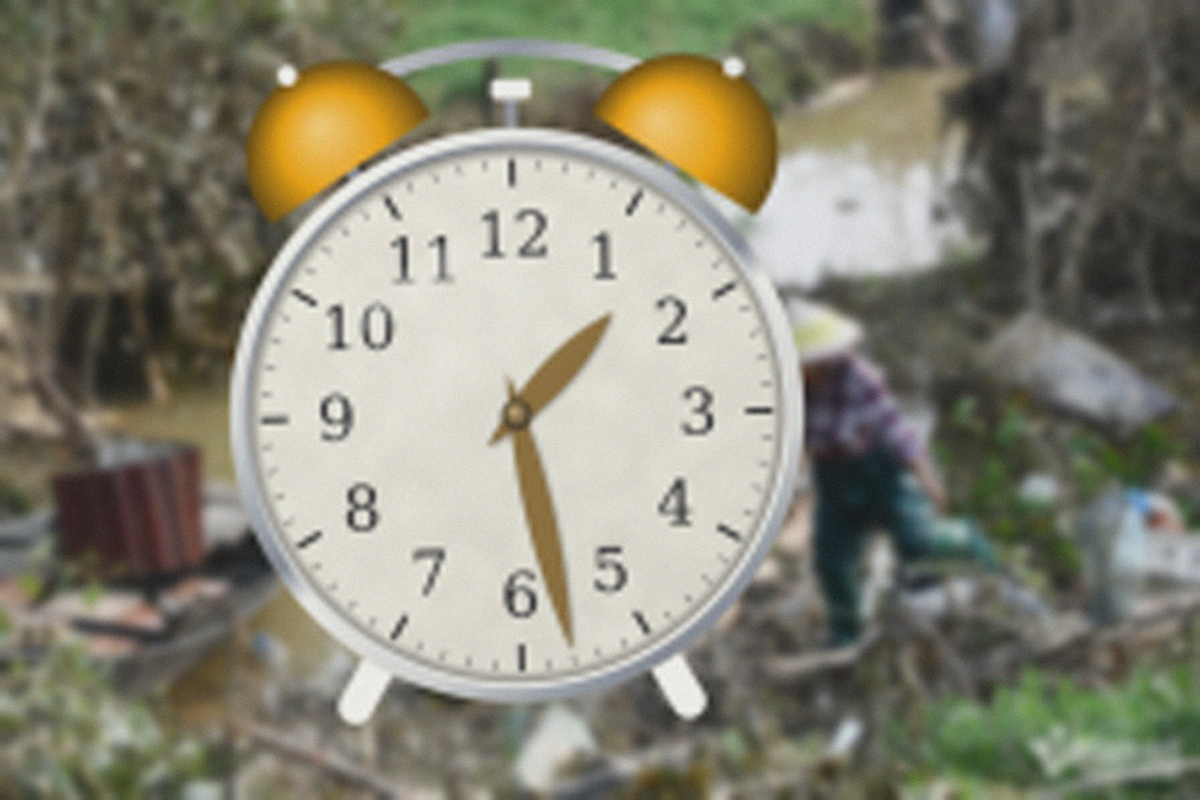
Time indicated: 1:28
